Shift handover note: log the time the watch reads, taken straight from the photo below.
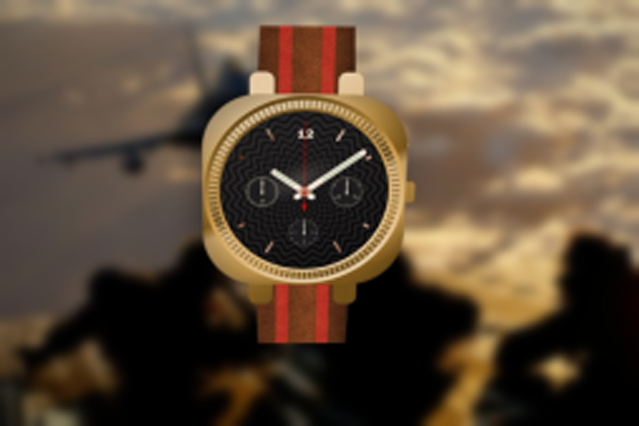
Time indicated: 10:09
